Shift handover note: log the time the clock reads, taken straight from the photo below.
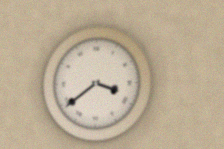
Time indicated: 3:39
